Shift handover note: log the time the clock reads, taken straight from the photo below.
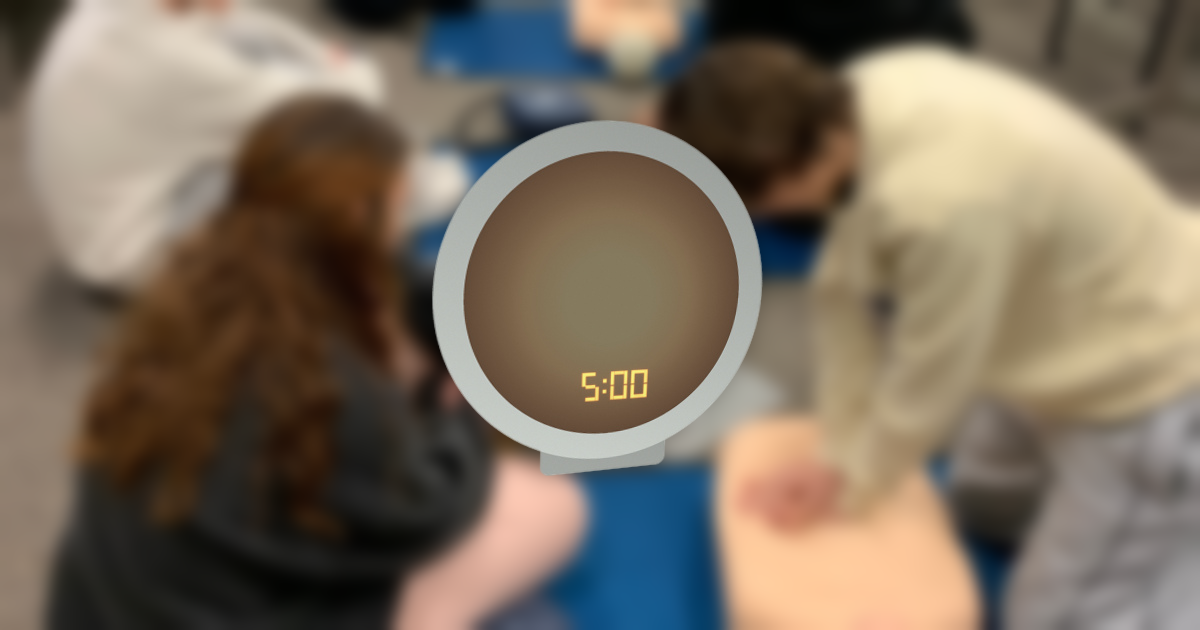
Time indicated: 5:00
